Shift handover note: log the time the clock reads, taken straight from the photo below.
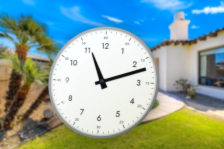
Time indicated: 11:12
